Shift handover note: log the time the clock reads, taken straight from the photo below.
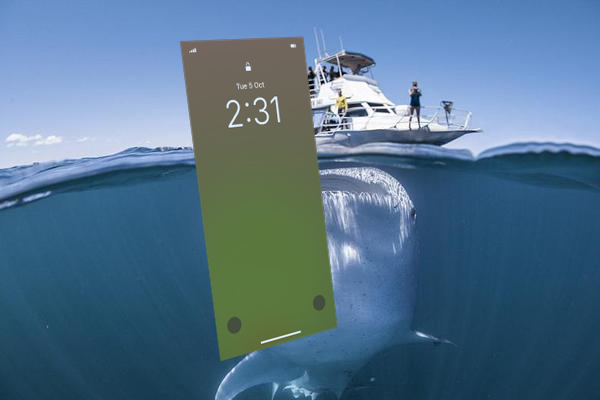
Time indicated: 2:31
